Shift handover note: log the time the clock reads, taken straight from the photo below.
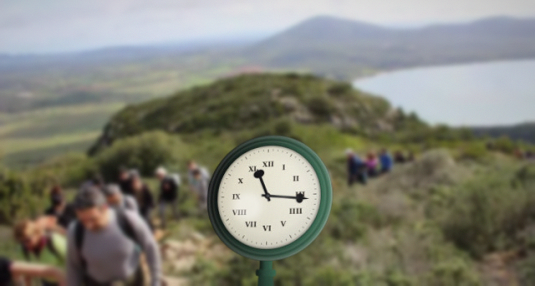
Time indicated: 11:16
